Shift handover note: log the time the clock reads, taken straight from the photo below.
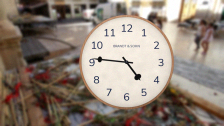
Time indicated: 4:46
